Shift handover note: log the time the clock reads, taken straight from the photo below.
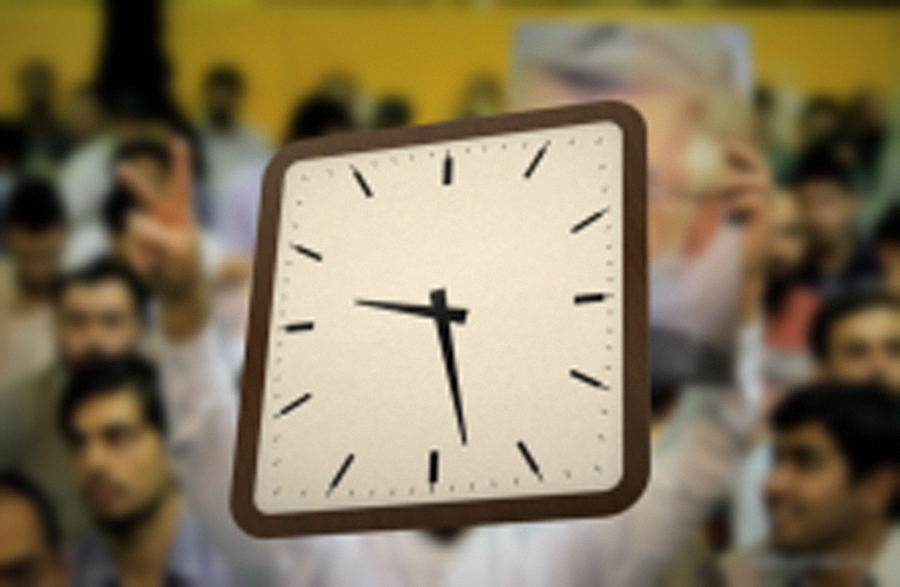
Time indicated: 9:28
